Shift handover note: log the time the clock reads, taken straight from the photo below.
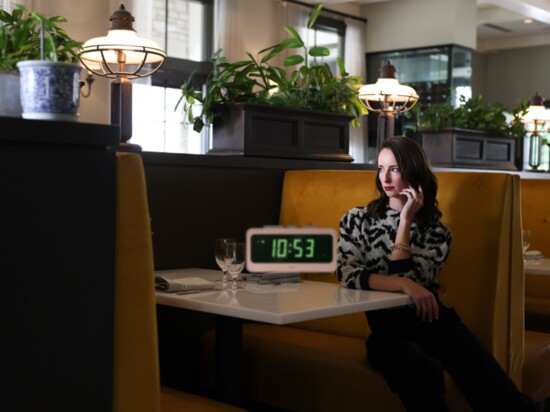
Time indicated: 10:53
